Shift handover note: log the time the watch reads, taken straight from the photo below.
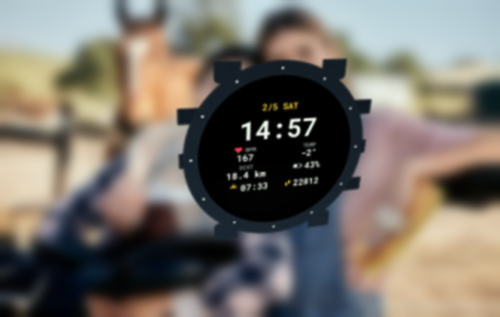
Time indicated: 14:57
